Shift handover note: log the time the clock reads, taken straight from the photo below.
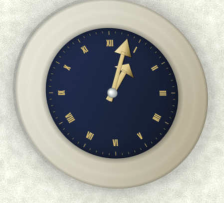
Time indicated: 1:03
